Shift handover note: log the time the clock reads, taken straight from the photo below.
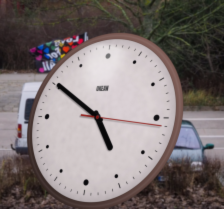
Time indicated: 4:50:16
